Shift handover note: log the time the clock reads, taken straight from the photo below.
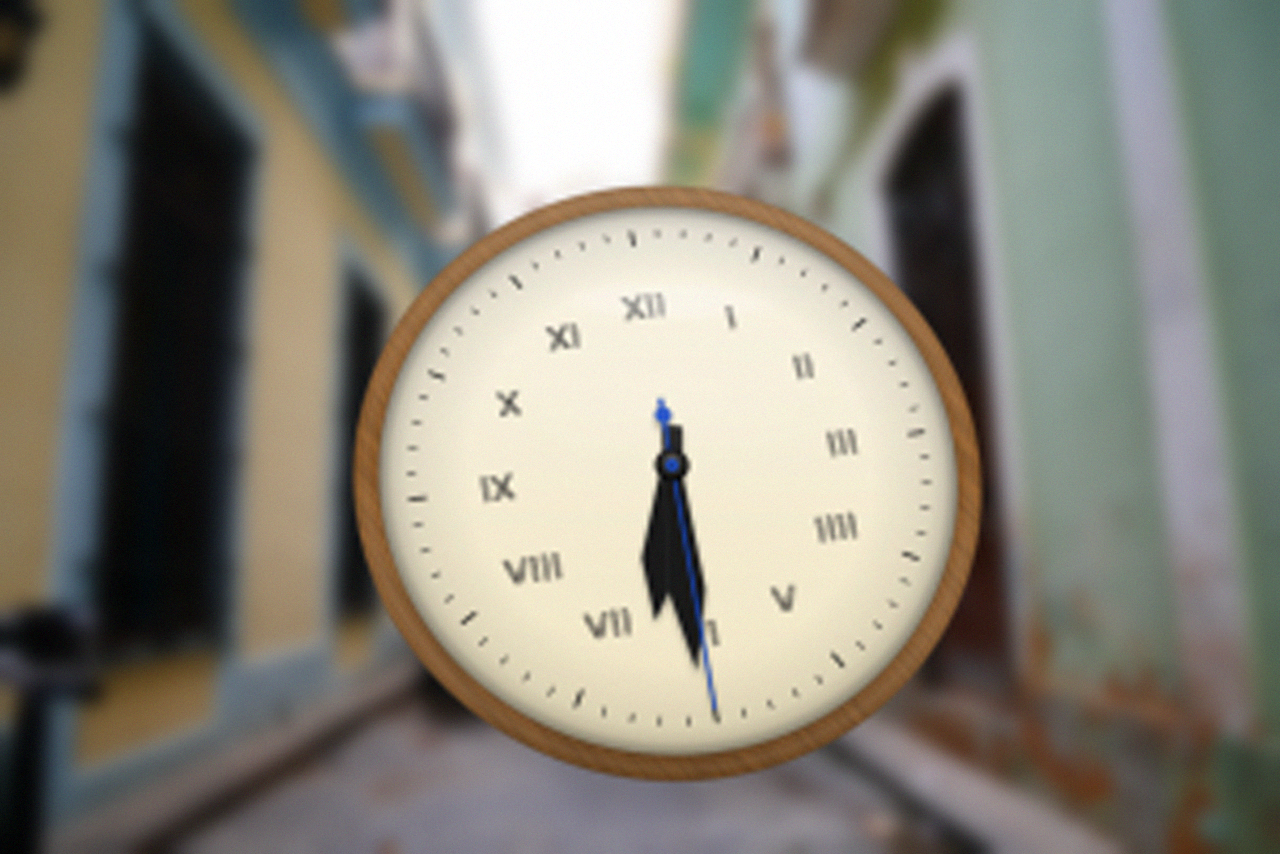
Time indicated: 6:30:30
